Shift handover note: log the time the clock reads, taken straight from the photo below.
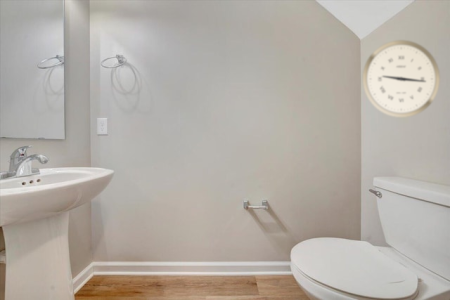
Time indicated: 9:16
